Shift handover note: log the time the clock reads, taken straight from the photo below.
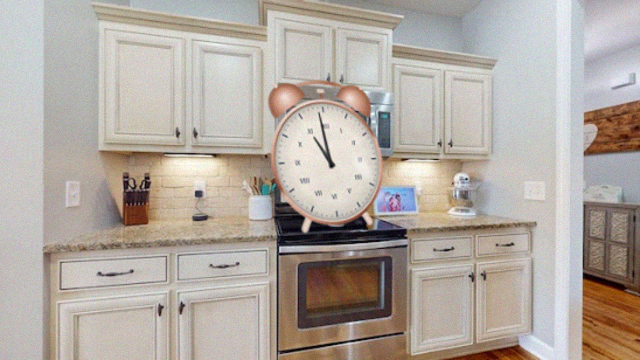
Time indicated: 10:59
